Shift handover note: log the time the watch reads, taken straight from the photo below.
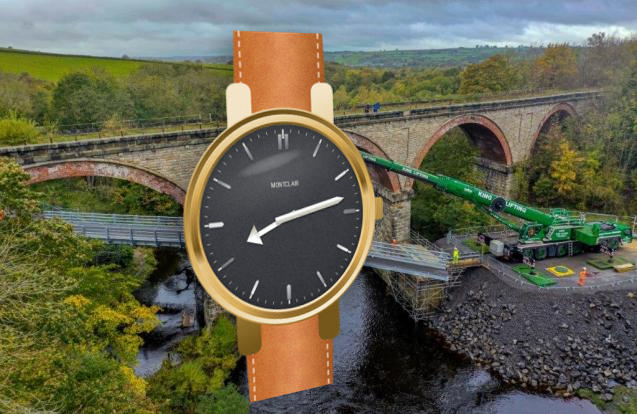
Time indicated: 8:13
